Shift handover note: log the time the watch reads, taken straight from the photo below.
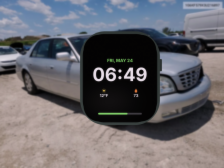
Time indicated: 6:49
